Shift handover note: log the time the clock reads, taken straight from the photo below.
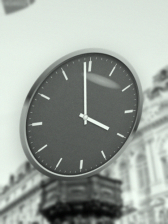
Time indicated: 3:59
